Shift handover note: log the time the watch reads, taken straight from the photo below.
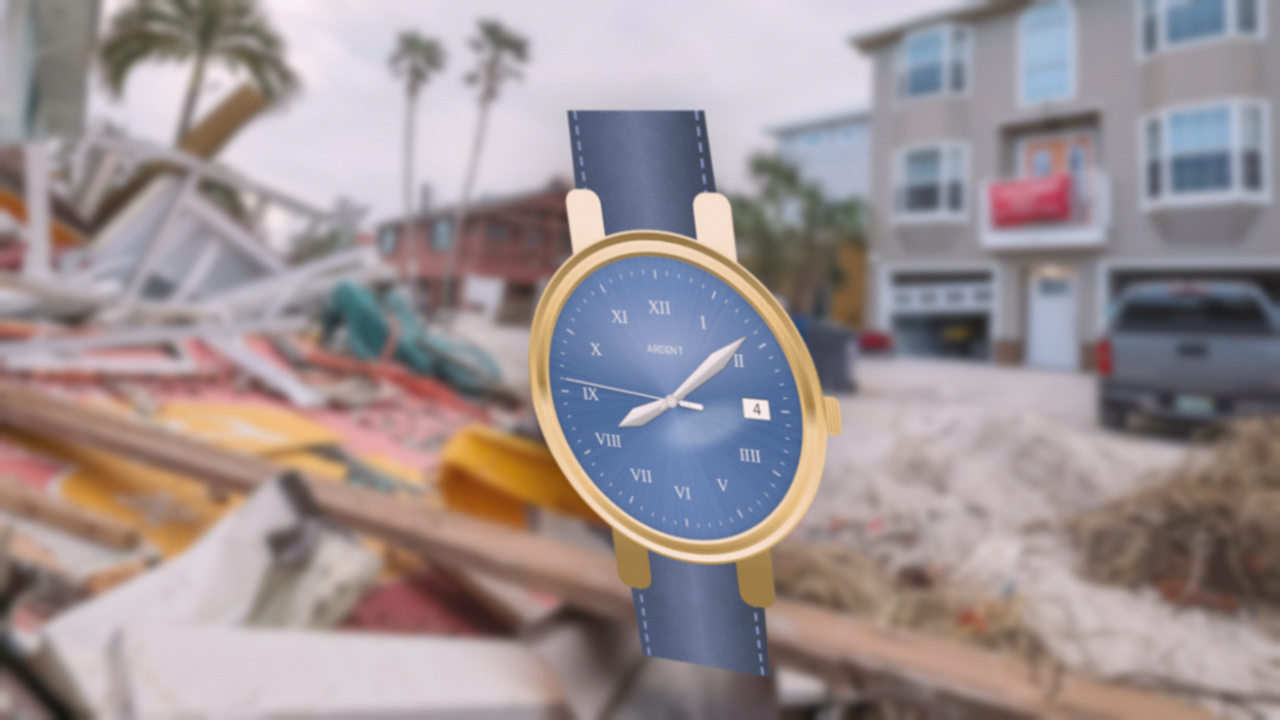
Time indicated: 8:08:46
